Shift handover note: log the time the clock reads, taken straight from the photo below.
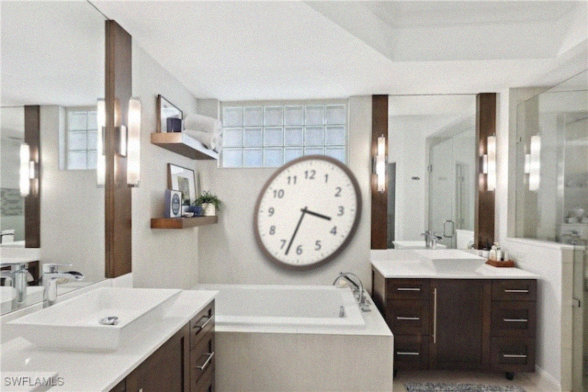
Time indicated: 3:33
